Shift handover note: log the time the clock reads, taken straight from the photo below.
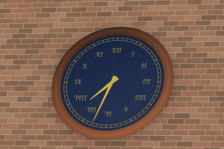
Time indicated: 7:33
